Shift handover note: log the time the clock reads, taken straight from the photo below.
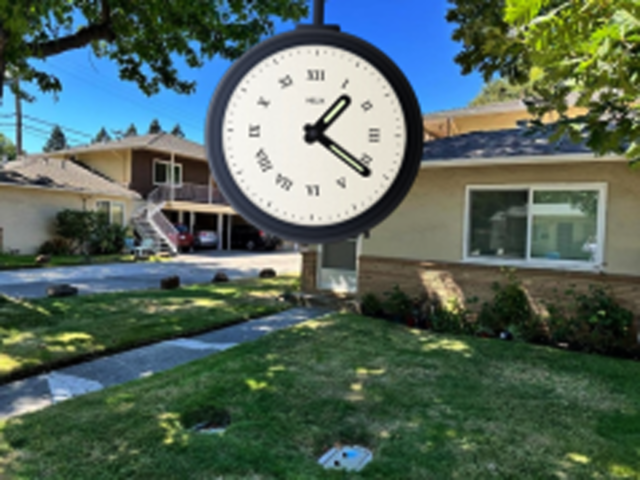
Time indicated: 1:21
